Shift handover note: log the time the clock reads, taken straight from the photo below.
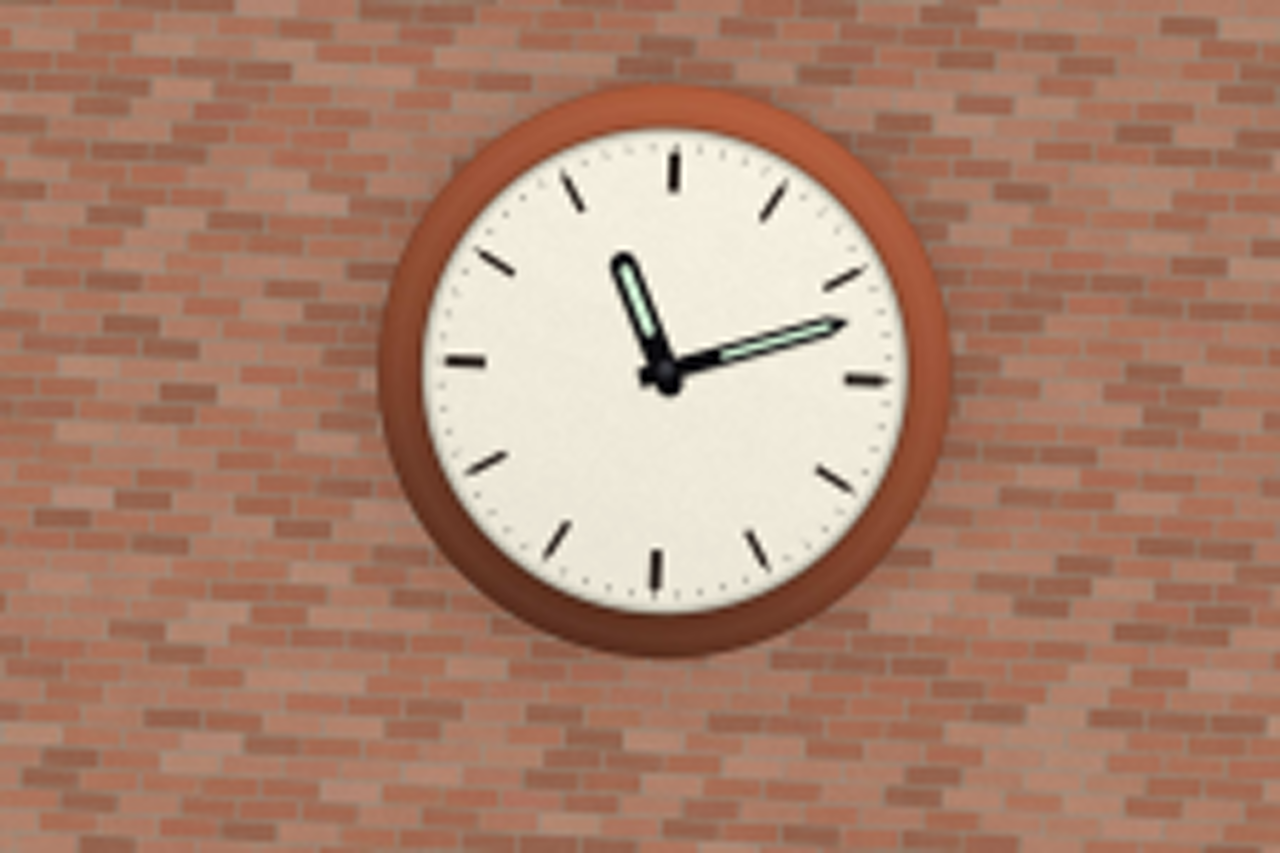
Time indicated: 11:12
